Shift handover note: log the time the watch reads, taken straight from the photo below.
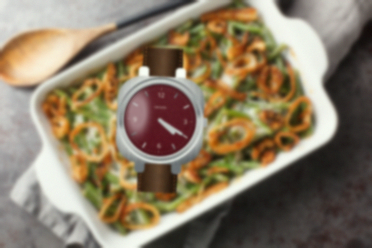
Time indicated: 4:20
